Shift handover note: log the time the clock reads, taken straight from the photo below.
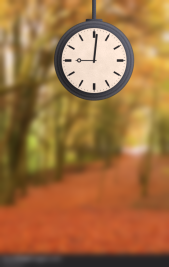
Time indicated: 9:01
